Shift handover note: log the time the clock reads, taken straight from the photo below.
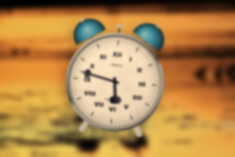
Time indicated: 5:47
